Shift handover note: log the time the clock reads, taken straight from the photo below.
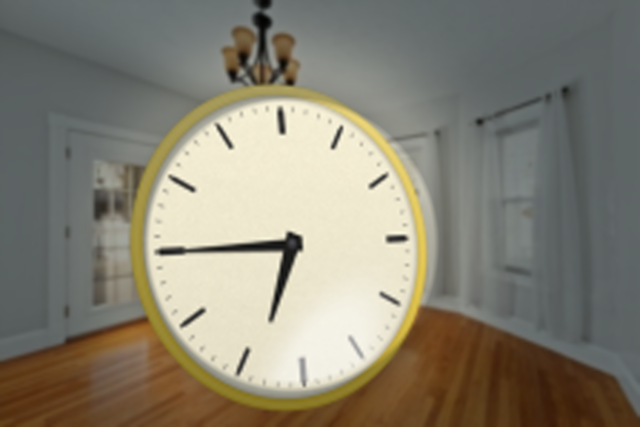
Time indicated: 6:45
